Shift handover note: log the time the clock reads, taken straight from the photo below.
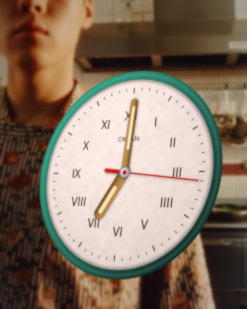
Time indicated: 7:00:16
